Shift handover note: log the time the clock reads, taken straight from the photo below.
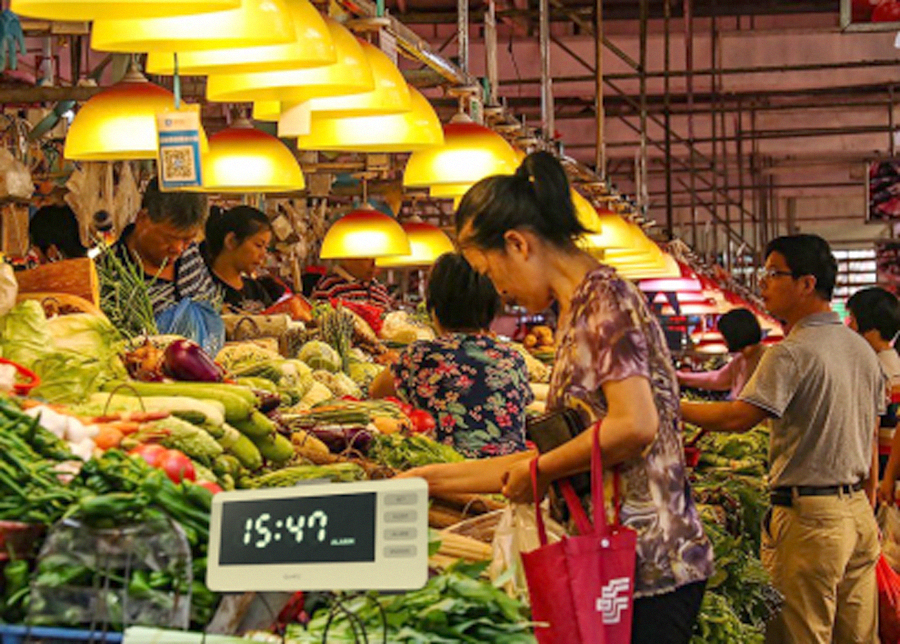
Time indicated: 15:47
